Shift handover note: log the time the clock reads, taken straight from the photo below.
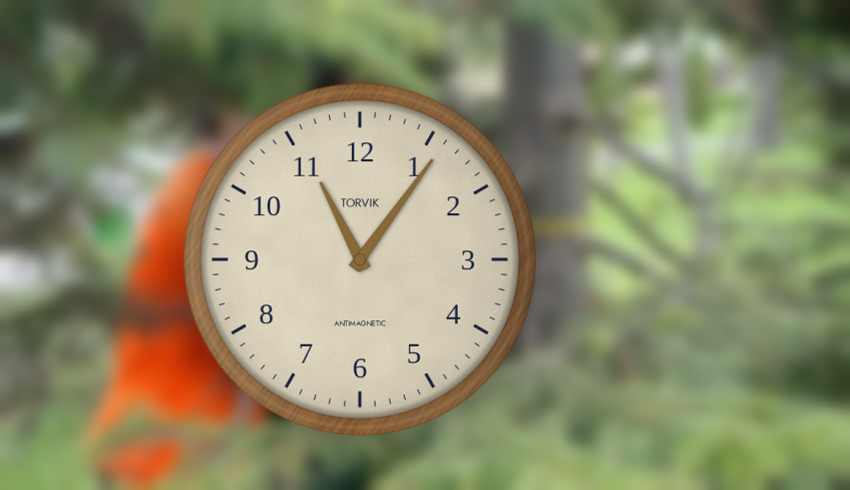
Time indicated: 11:06
